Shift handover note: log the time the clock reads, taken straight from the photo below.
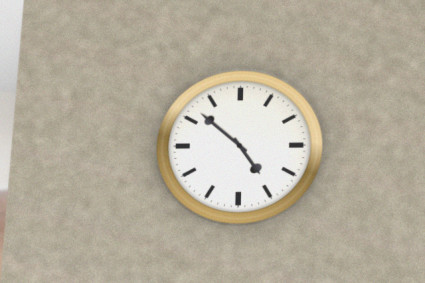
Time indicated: 4:52
